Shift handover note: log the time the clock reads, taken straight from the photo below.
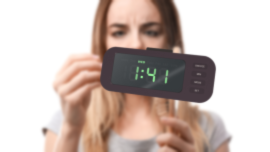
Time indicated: 1:41
